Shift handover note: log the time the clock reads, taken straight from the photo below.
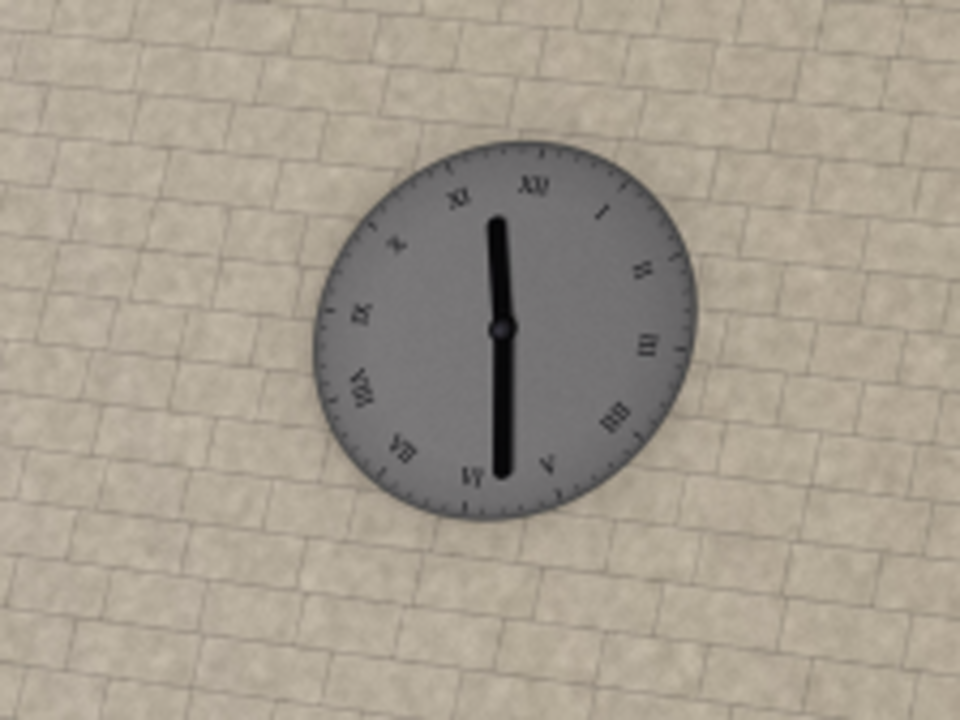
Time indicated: 11:28
